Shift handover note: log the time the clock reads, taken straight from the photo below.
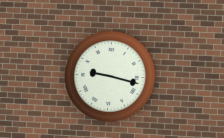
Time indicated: 9:17
